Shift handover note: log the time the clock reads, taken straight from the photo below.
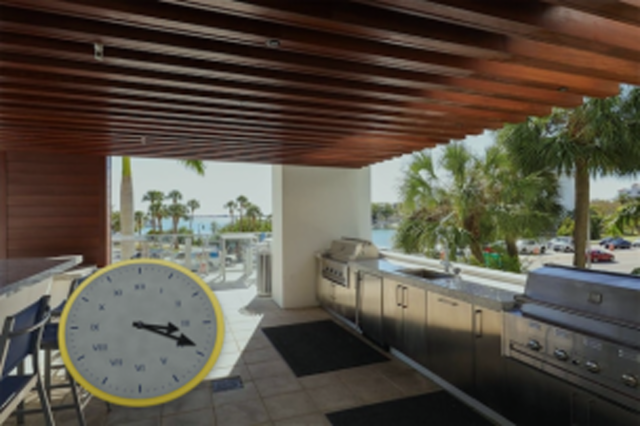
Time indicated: 3:19
